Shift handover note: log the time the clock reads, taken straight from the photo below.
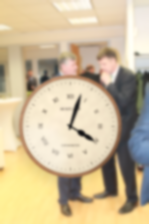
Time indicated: 4:03
